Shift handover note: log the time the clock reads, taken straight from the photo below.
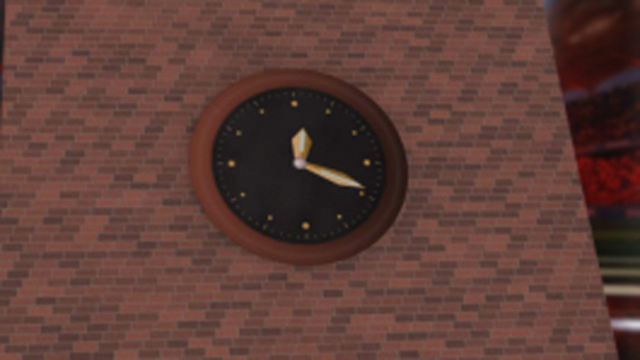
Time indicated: 12:19
